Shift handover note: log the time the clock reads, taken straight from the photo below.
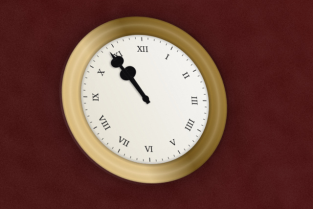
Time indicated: 10:54
